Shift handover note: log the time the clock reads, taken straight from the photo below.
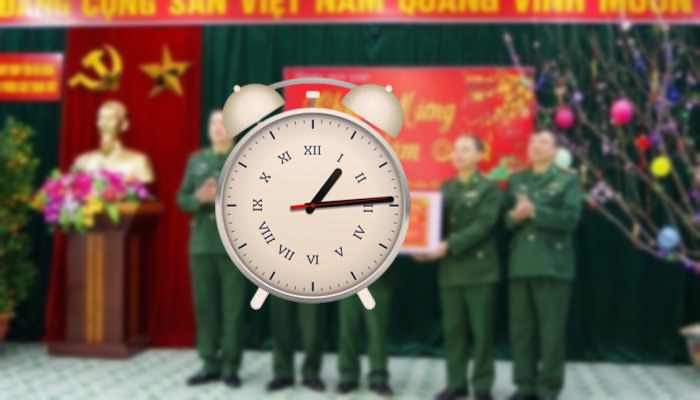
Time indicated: 1:14:14
